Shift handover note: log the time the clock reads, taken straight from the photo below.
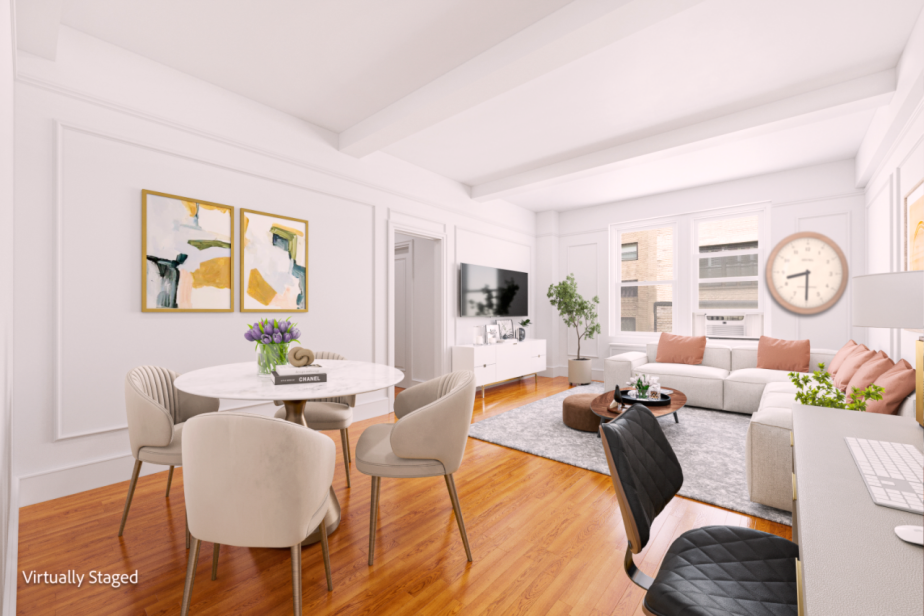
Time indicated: 8:30
